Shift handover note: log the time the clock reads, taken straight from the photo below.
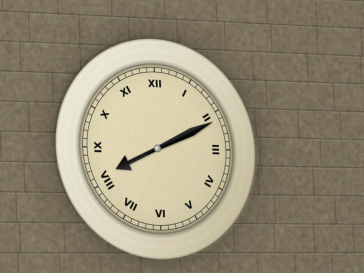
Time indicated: 8:11
